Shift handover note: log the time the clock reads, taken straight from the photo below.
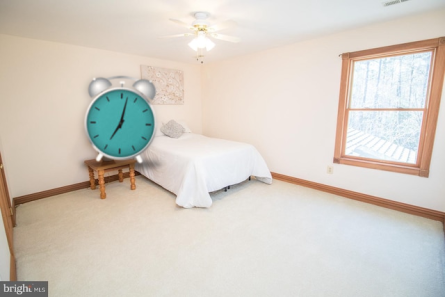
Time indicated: 7:02
